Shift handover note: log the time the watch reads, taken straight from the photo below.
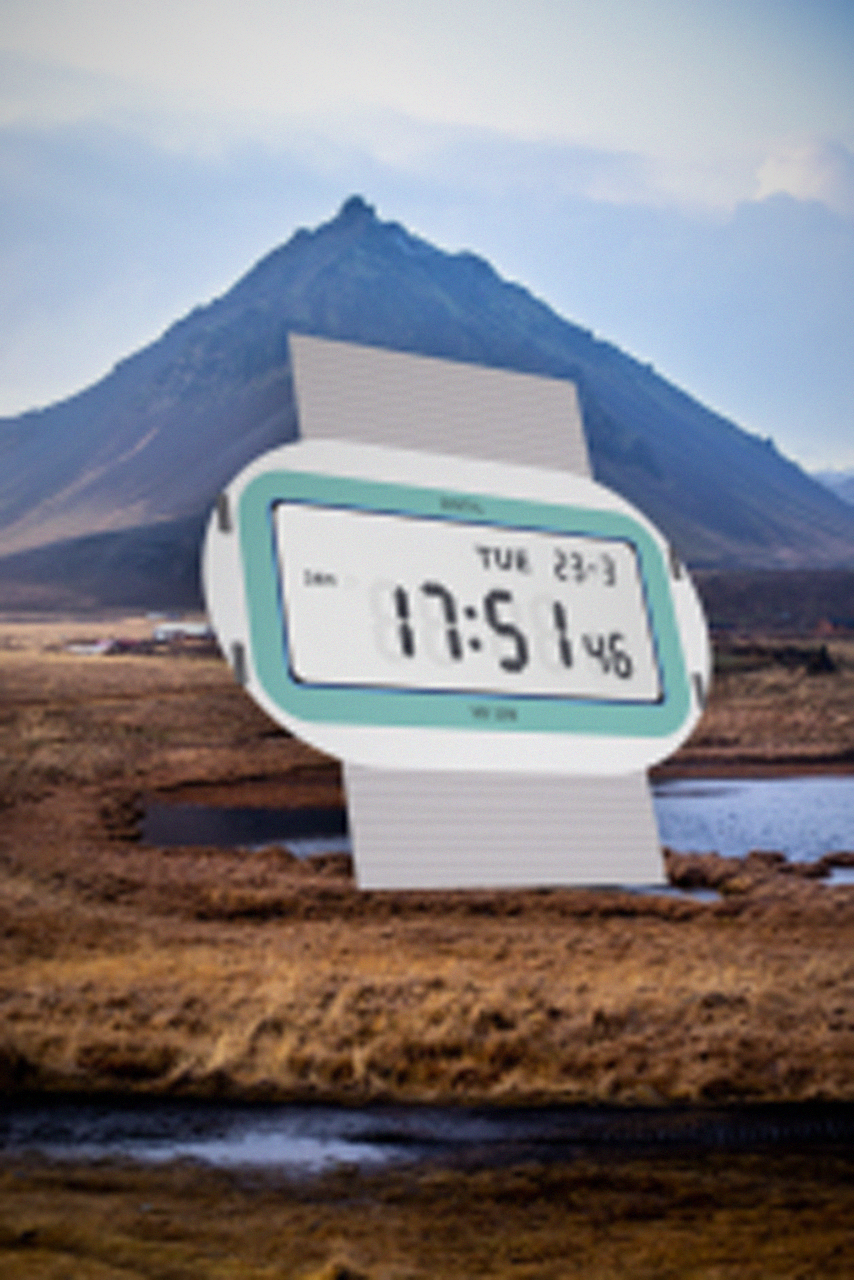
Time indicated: 17:51:46
